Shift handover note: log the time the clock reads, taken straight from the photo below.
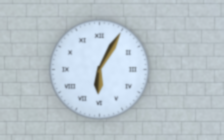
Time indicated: 6:05
